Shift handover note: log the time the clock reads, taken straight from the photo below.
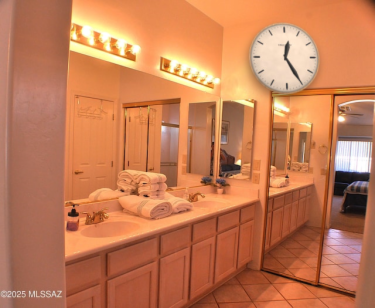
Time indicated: 12:25
